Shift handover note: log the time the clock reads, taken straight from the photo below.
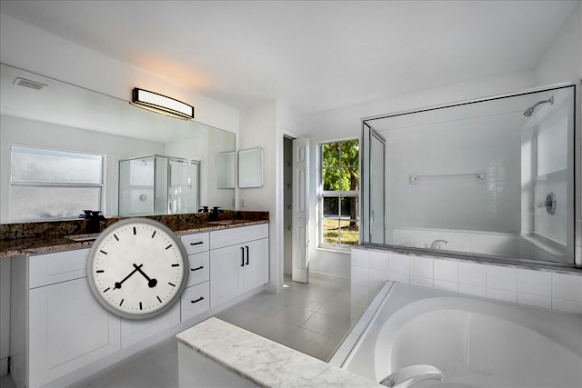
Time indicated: 4:39
